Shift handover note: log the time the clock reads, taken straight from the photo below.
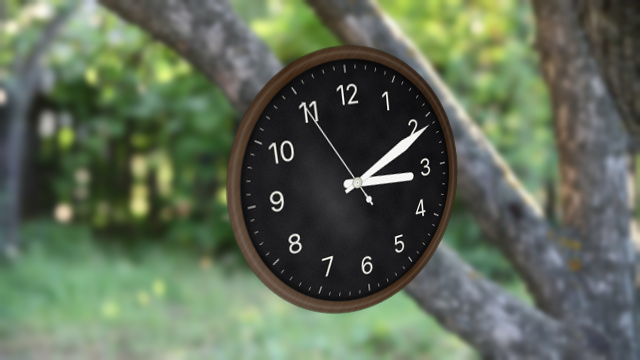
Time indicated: 3:10:55
